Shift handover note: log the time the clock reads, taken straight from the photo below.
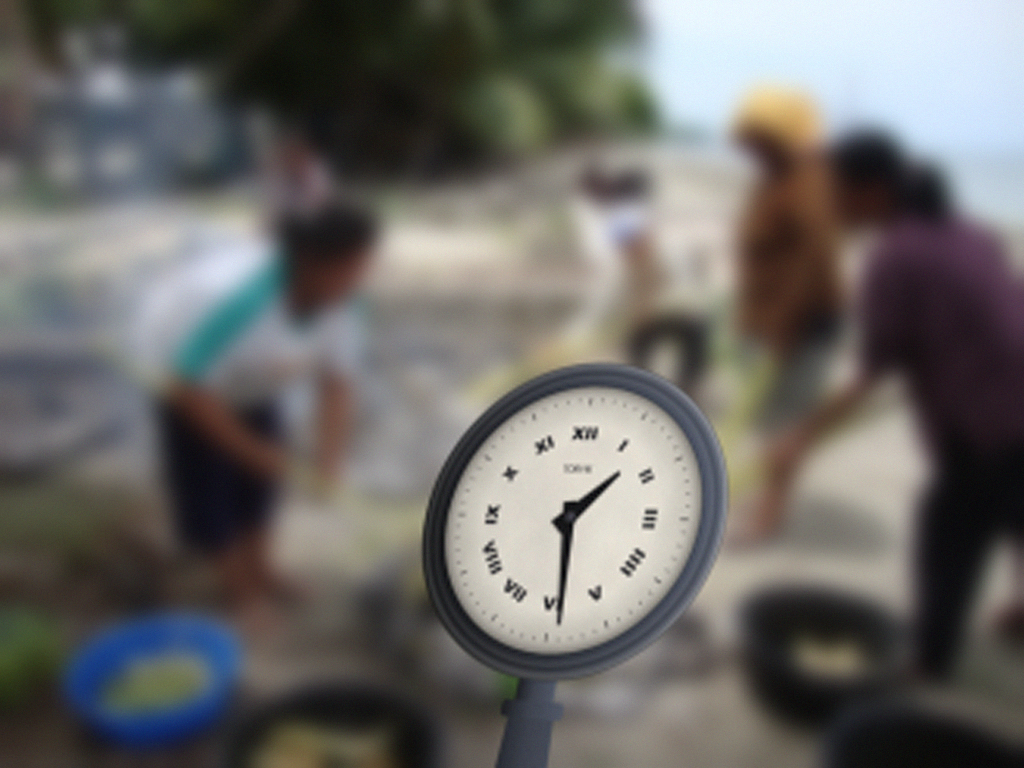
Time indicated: 1:29
